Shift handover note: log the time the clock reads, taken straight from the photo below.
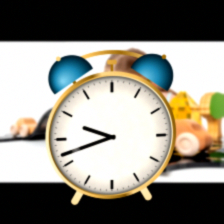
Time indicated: 9:42
